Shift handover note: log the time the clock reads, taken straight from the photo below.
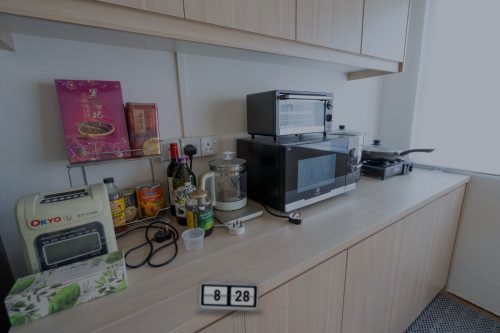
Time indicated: 8:28
